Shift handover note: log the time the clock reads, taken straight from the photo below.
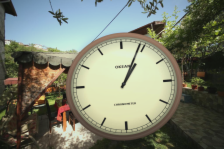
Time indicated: 1:04
